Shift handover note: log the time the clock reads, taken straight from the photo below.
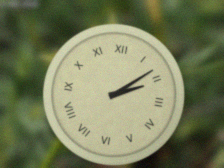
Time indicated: 2:08
